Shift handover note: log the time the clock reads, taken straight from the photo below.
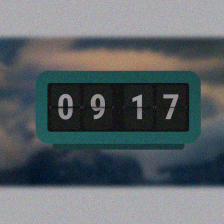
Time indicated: 9:17
